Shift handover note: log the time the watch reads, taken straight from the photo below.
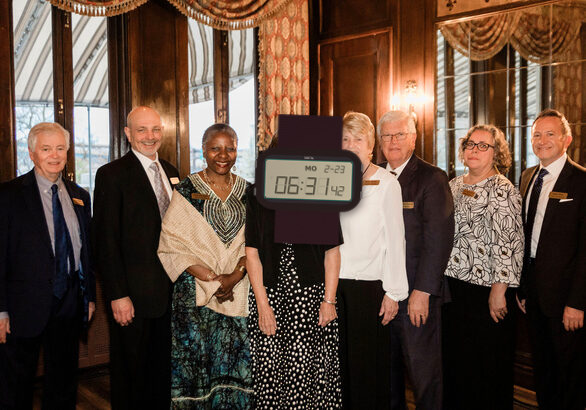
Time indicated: 6:31:42
